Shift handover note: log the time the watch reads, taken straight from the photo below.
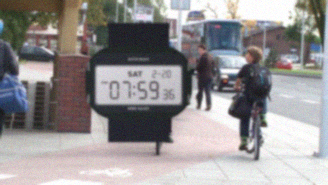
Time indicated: 7:59
